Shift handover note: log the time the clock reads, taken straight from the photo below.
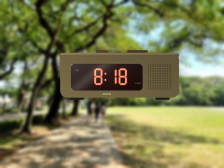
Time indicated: 8:18
